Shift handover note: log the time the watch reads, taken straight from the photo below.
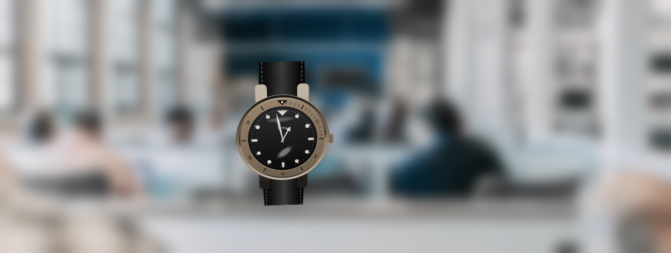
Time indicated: 12:58
